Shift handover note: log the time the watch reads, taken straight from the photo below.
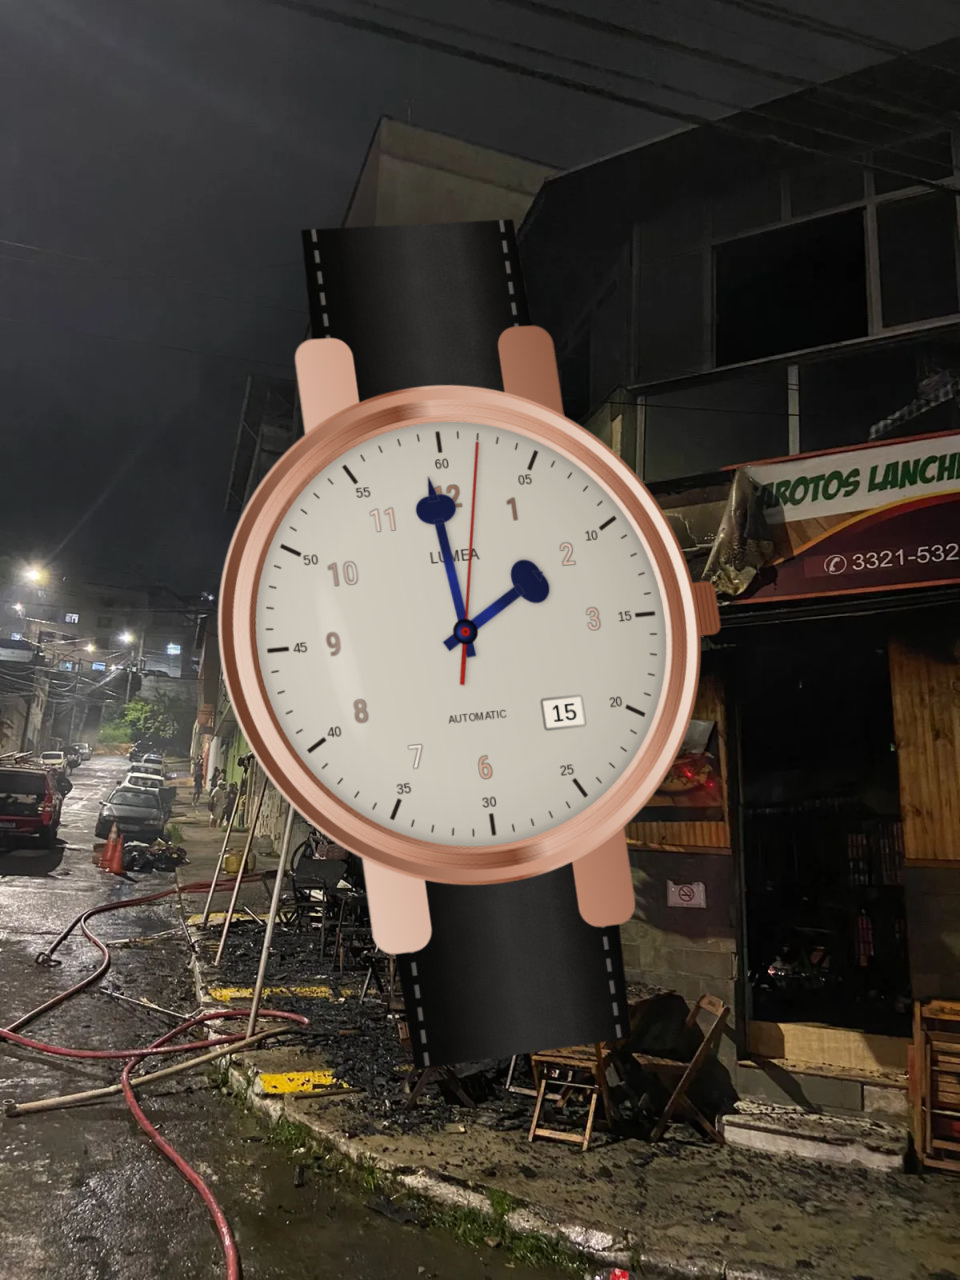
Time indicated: 1:59:02
